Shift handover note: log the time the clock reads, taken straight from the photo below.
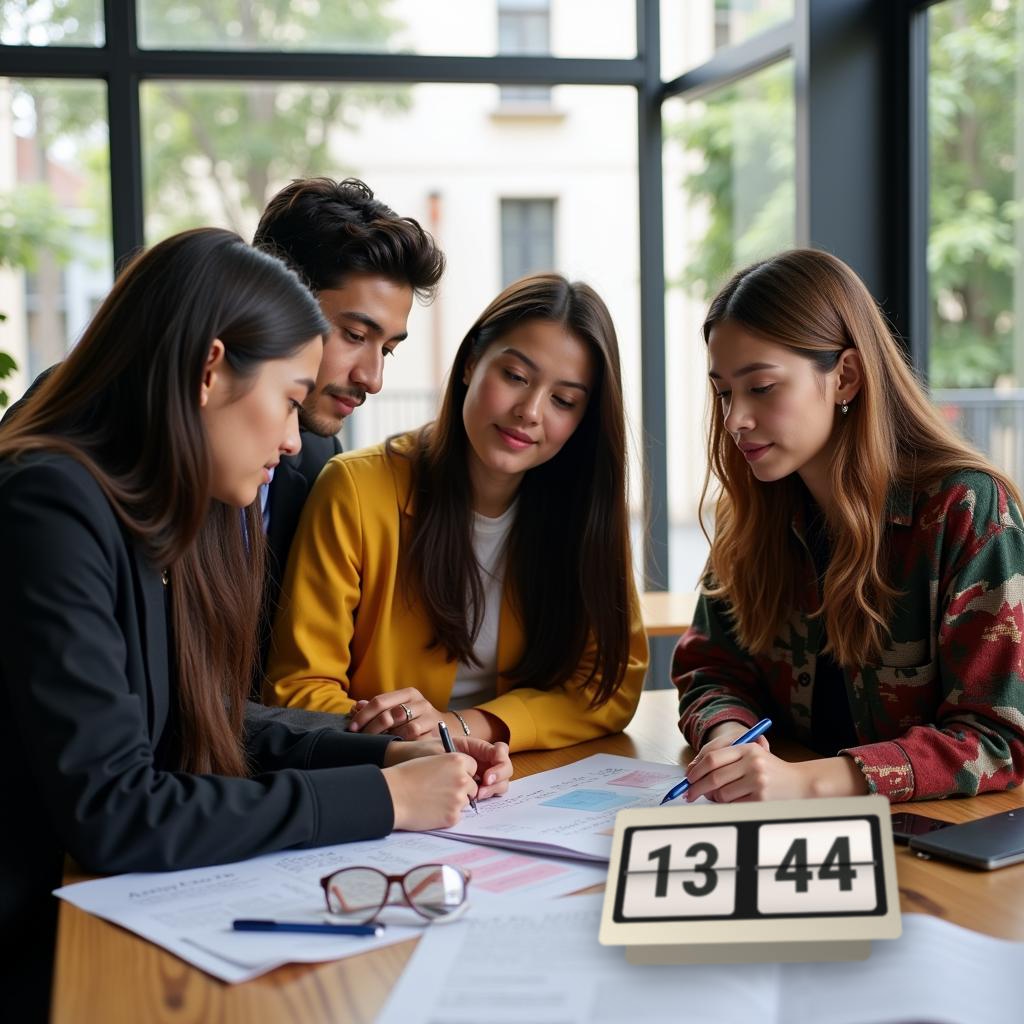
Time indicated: 13:44
